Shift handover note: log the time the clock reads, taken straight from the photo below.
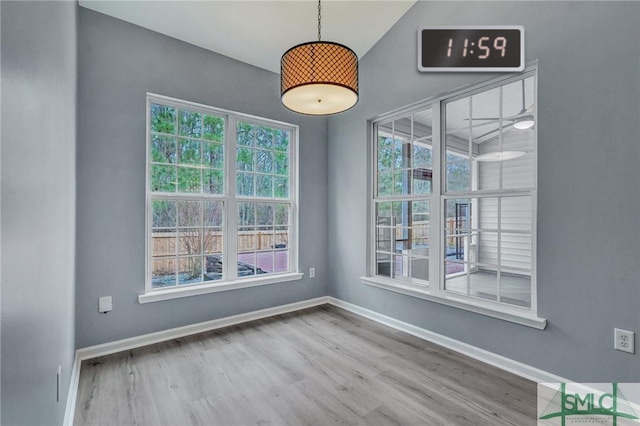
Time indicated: 11:59
